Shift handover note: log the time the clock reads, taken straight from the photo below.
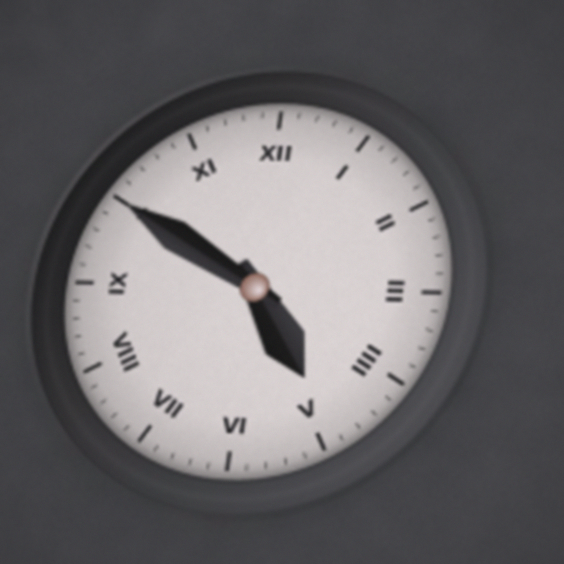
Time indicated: 4:50
